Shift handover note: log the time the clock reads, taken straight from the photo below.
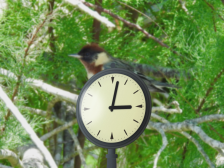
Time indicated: 3:02
